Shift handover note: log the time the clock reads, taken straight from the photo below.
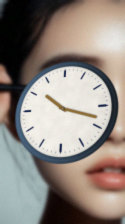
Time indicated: 10:18
